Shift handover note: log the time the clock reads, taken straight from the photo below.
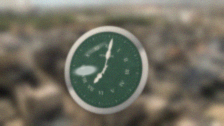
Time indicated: 7:01
